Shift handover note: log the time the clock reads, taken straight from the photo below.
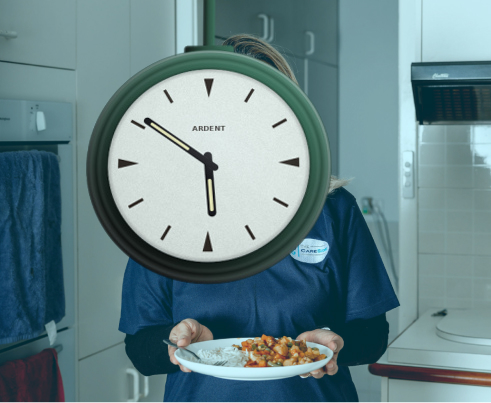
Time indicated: 5:51
